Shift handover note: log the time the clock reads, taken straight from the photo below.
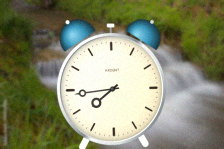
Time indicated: 7:44
